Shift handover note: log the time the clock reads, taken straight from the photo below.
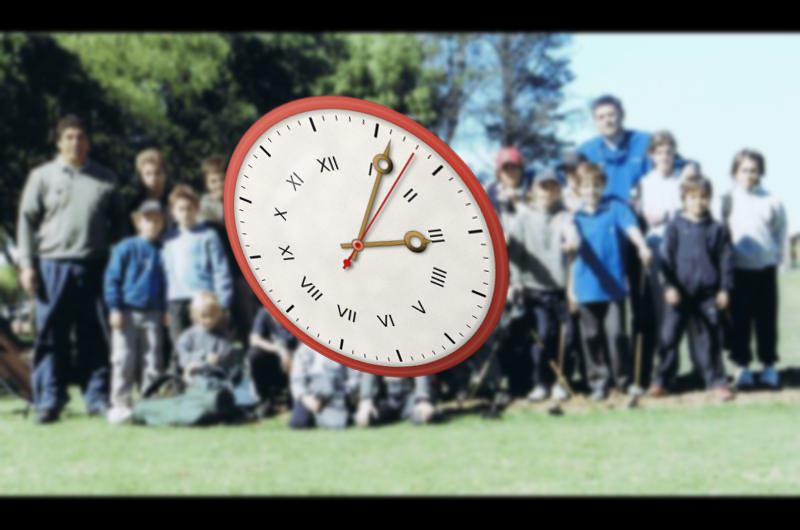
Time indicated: 3:06:08
